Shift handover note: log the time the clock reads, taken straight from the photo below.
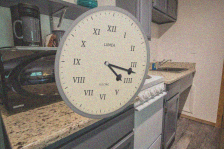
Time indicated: 4:17
